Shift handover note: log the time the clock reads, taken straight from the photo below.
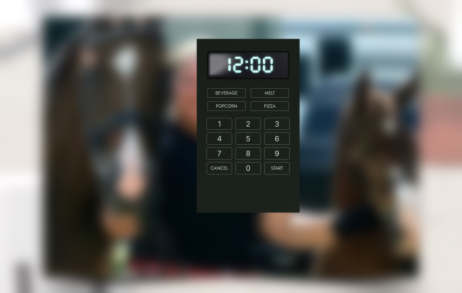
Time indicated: 12:00
